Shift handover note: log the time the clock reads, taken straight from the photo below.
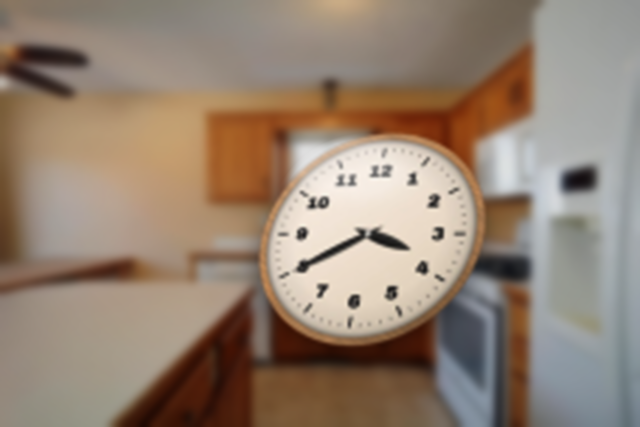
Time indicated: 3:40
